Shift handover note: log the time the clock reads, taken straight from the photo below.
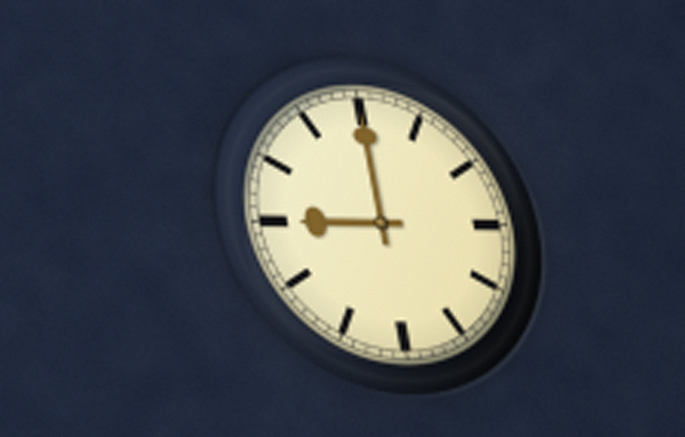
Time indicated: 9:00
